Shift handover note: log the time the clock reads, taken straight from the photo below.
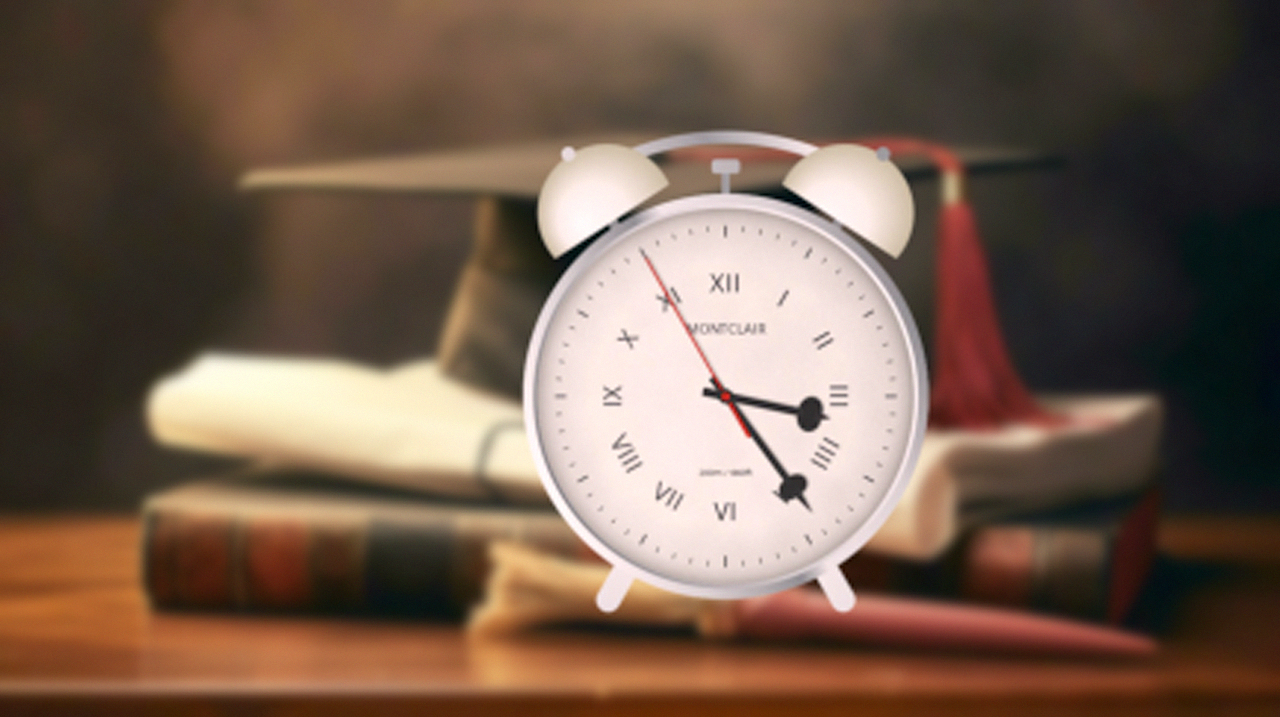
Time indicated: 3:23:55
